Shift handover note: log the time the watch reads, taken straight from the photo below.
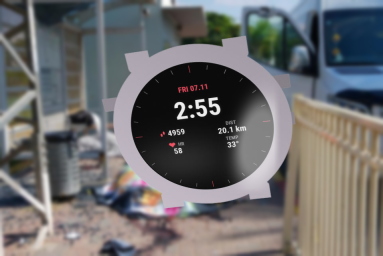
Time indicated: 2:55
